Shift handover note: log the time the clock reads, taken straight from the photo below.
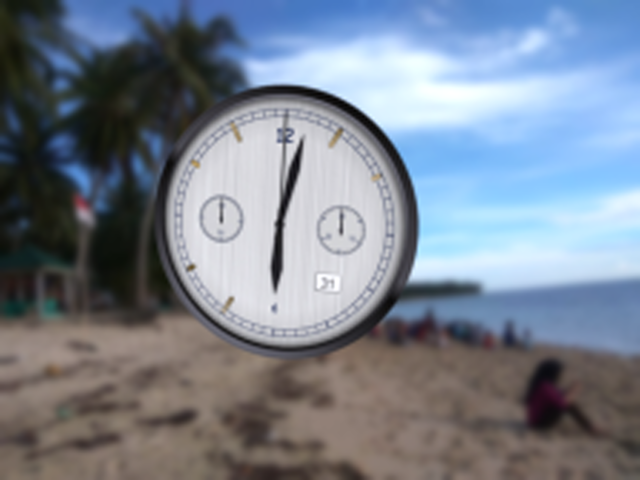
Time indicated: 6:02
